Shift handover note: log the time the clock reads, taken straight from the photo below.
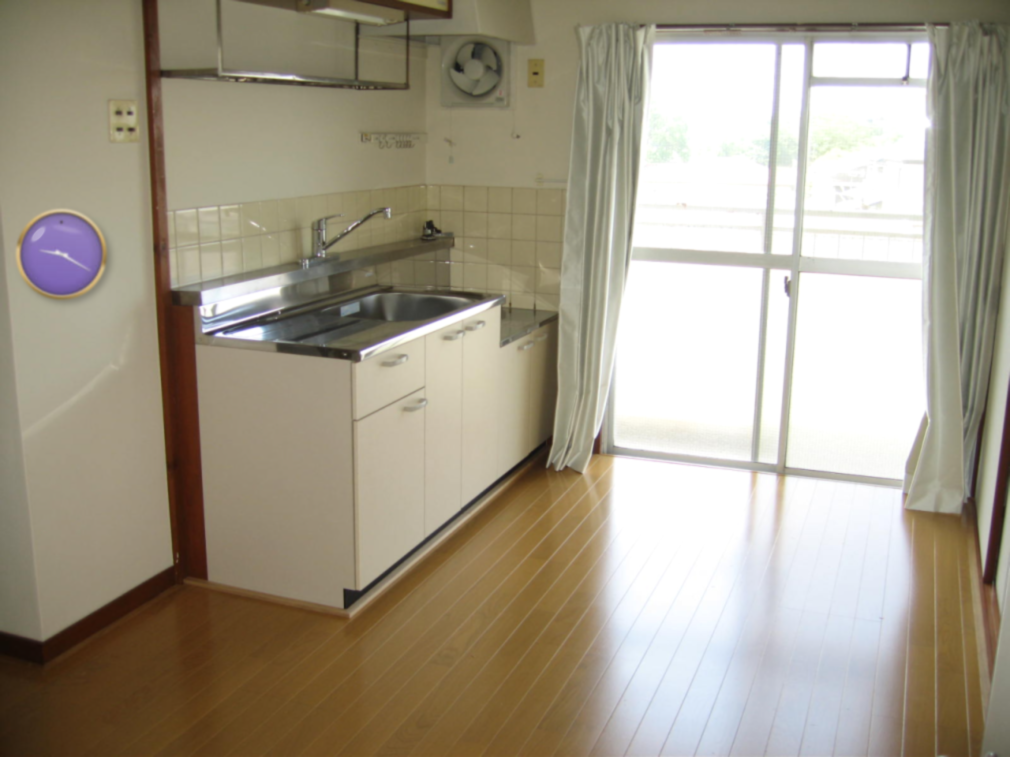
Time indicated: 9:20
